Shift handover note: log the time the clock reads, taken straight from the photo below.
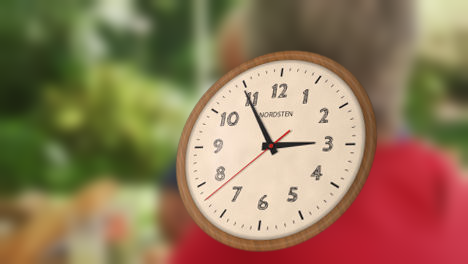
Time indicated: 2:54:38
